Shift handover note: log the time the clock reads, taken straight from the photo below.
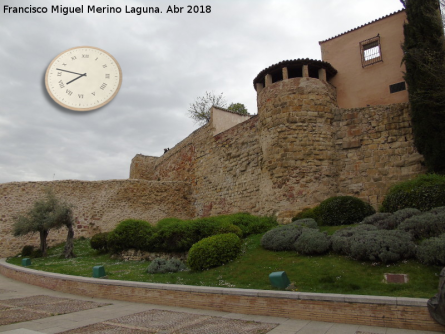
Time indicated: 7:47
